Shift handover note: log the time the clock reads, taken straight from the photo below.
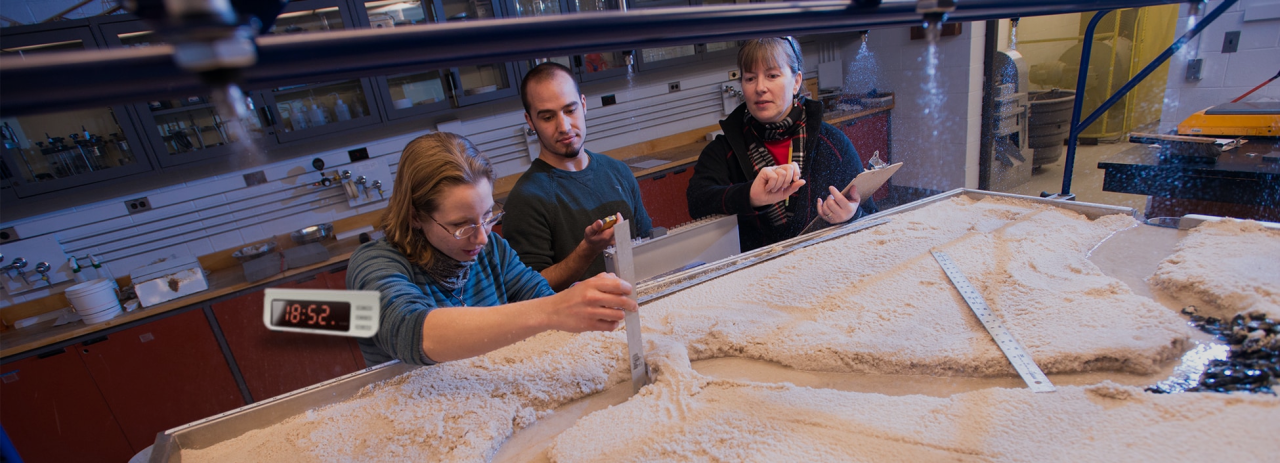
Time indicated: 18:52
